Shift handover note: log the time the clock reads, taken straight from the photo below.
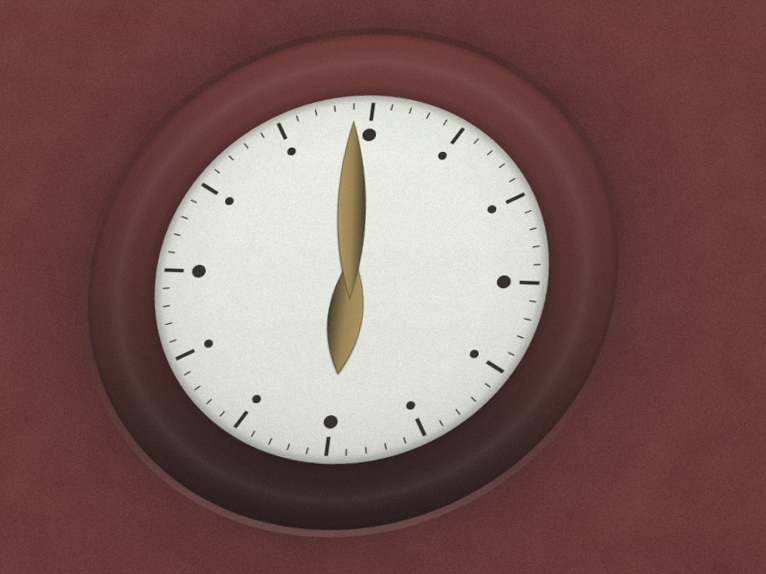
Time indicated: 5:59
